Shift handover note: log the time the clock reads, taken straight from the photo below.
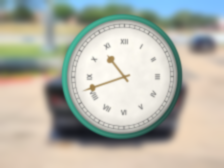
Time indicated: 10:42
